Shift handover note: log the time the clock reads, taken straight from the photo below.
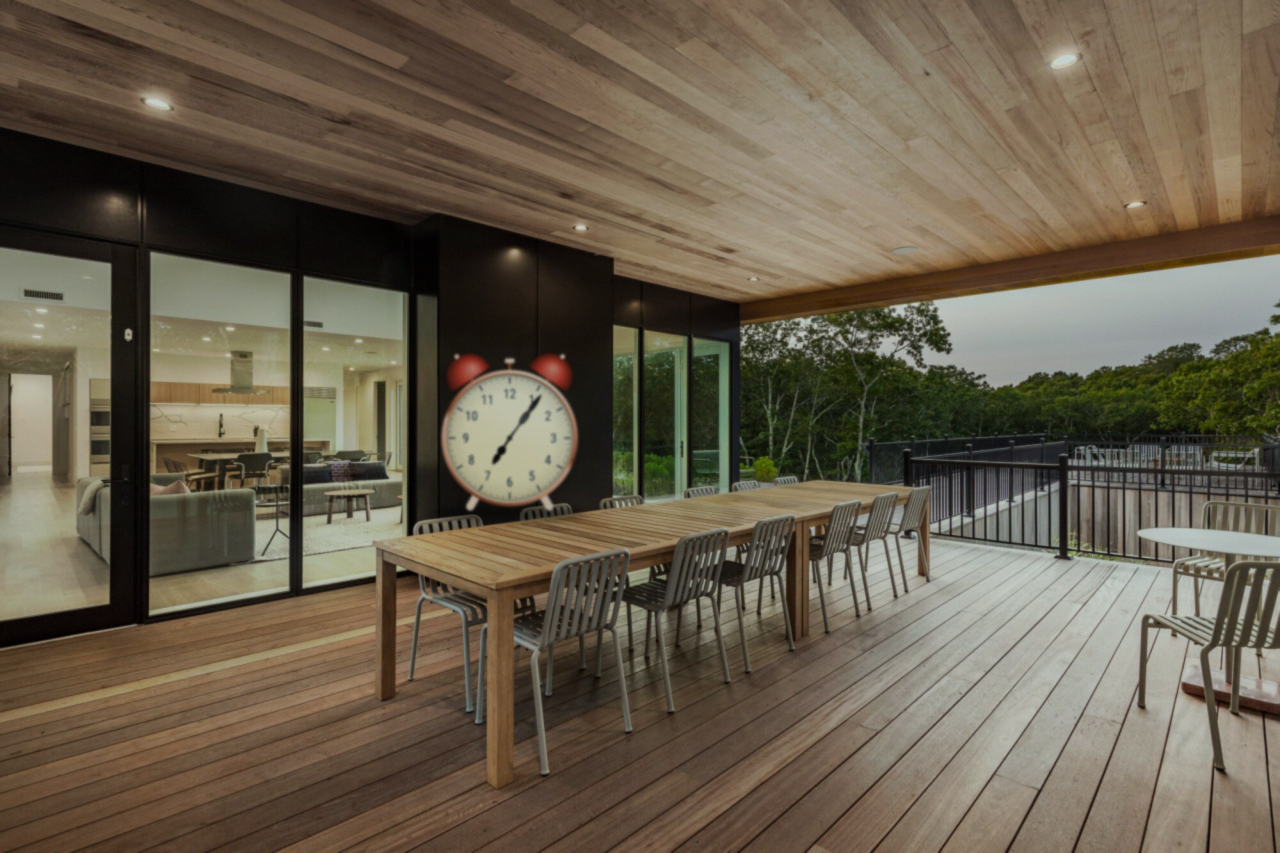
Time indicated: 7:06
